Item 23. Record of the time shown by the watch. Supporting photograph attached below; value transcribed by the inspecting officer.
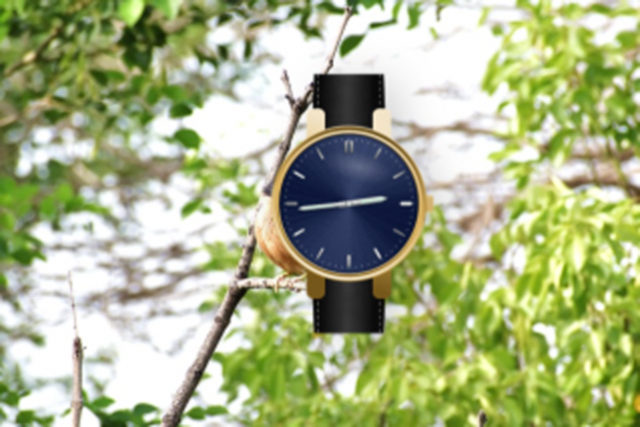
2:44
